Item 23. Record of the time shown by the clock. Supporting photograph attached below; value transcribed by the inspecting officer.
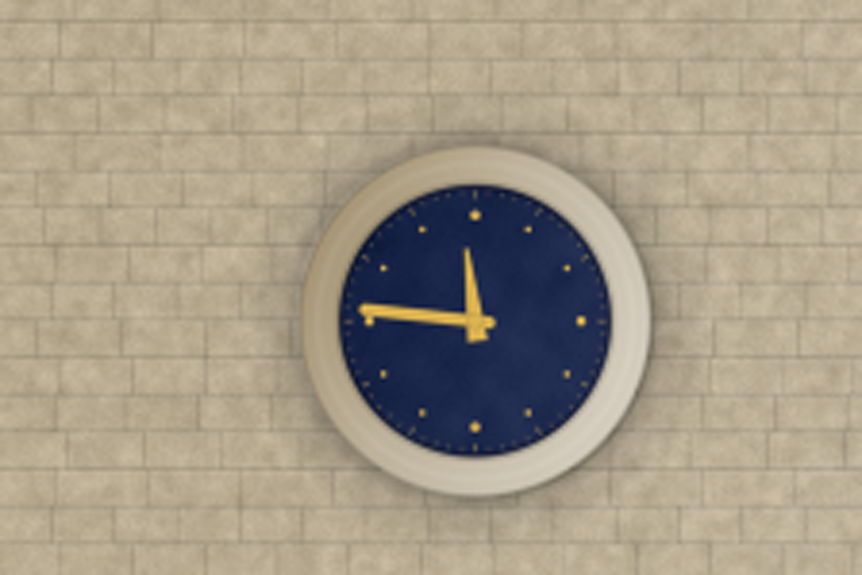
11:46
